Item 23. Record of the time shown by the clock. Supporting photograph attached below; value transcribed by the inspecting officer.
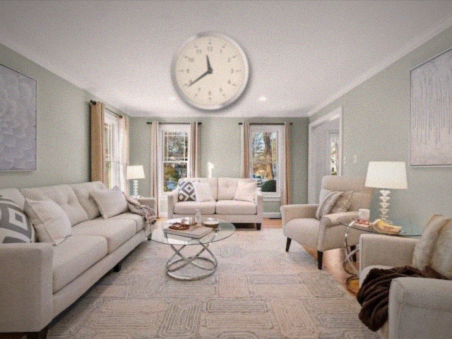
11:39
